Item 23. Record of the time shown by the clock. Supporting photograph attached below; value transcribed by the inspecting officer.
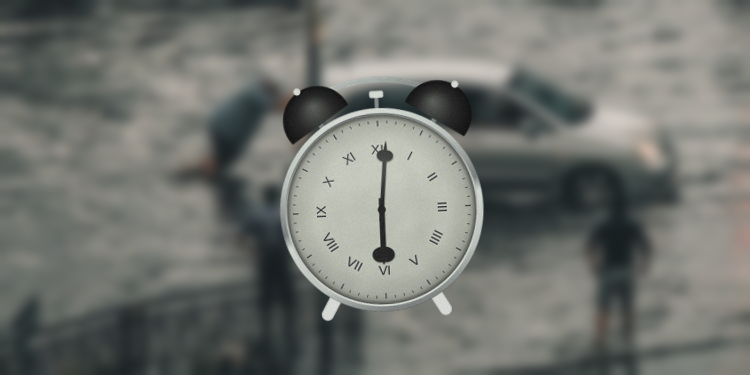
6:01
